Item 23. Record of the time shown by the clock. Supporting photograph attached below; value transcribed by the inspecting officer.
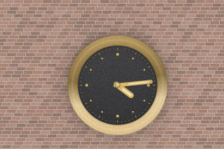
4:14
